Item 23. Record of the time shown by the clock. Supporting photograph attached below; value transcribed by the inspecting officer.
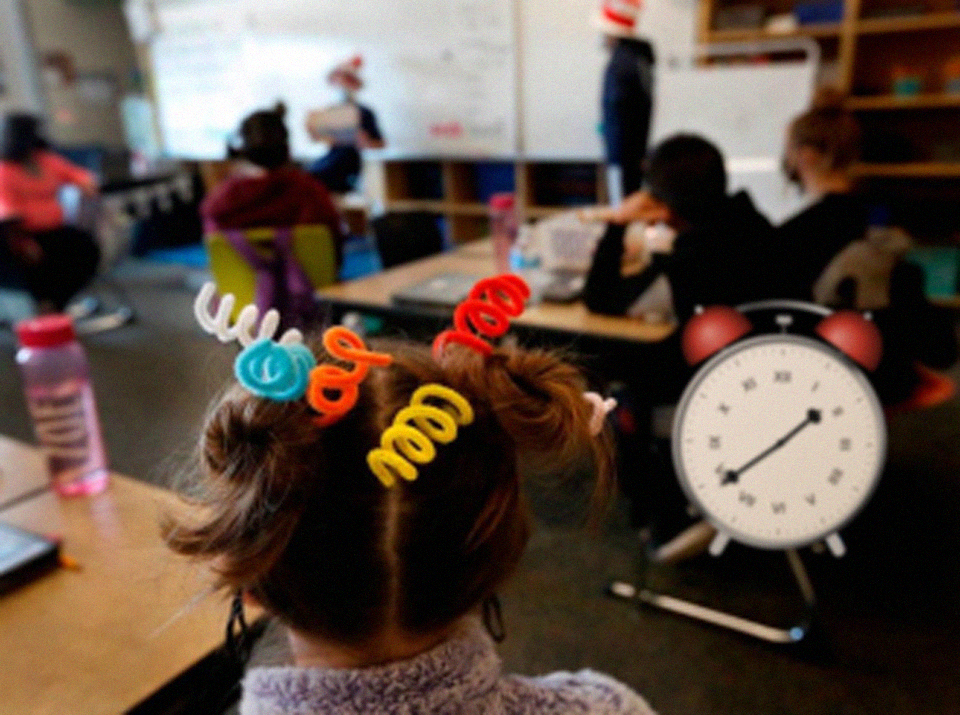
1:39
